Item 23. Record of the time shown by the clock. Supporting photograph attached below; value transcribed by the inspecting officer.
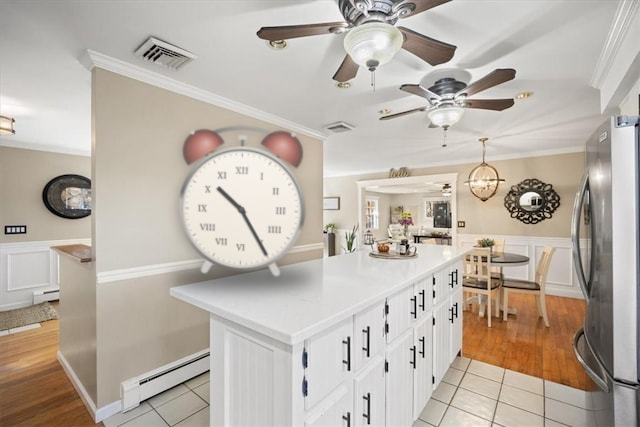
10:25
